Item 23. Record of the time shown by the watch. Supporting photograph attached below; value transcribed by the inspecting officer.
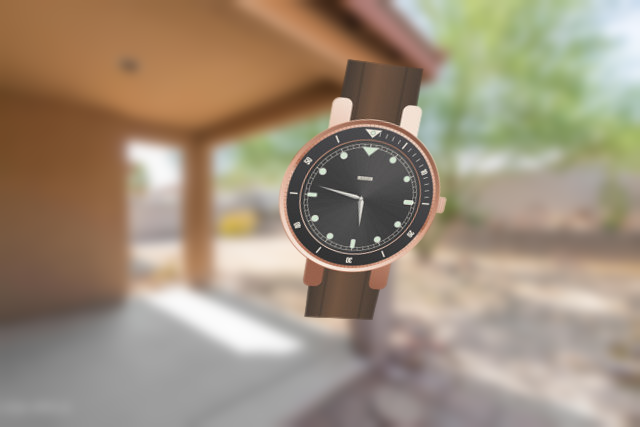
5:47
